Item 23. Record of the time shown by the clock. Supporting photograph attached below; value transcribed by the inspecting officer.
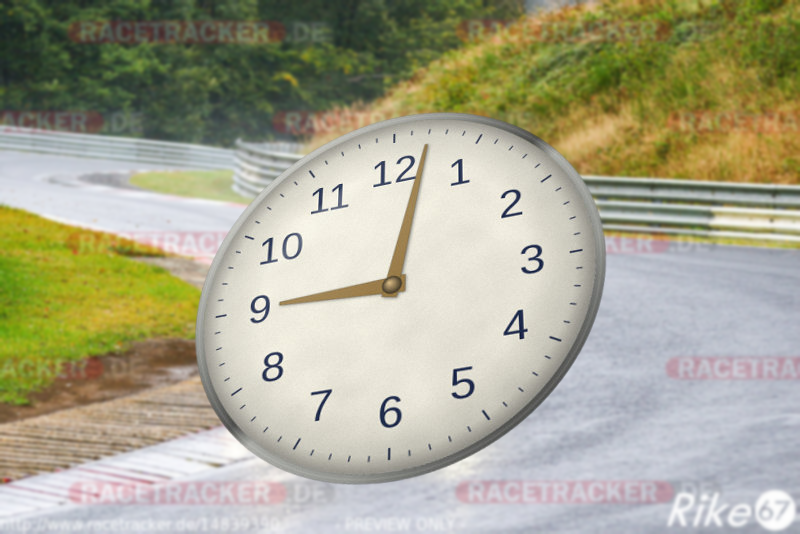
9:02
